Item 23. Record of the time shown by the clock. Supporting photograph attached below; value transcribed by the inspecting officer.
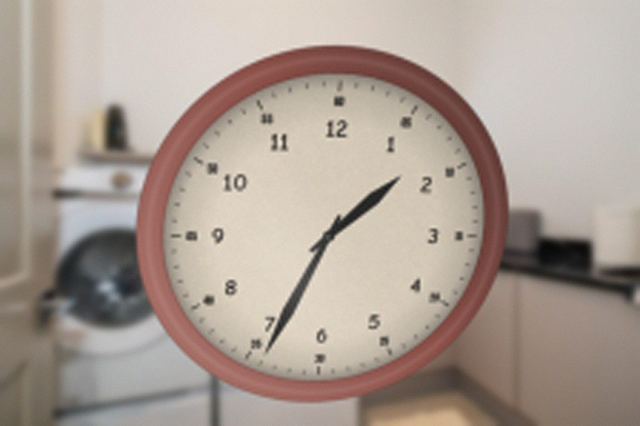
1:34
